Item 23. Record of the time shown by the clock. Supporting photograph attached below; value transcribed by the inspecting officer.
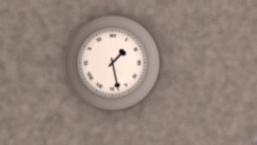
1:28
